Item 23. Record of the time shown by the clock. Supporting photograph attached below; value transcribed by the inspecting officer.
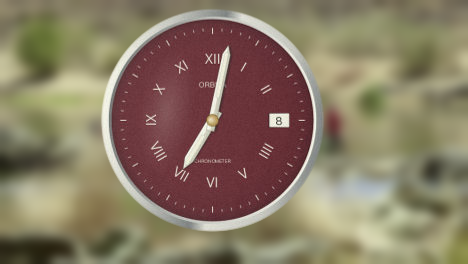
7:02
